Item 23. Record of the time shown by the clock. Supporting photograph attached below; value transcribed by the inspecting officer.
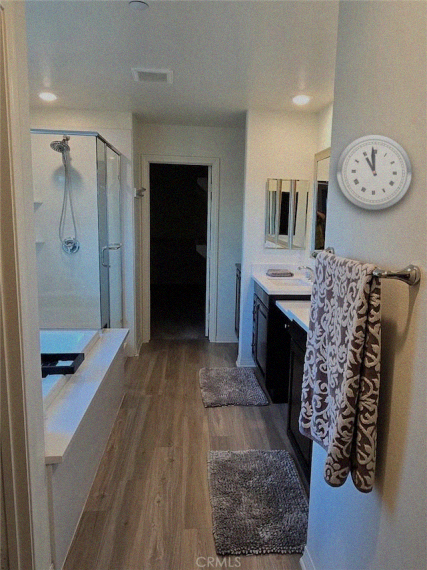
10:59
